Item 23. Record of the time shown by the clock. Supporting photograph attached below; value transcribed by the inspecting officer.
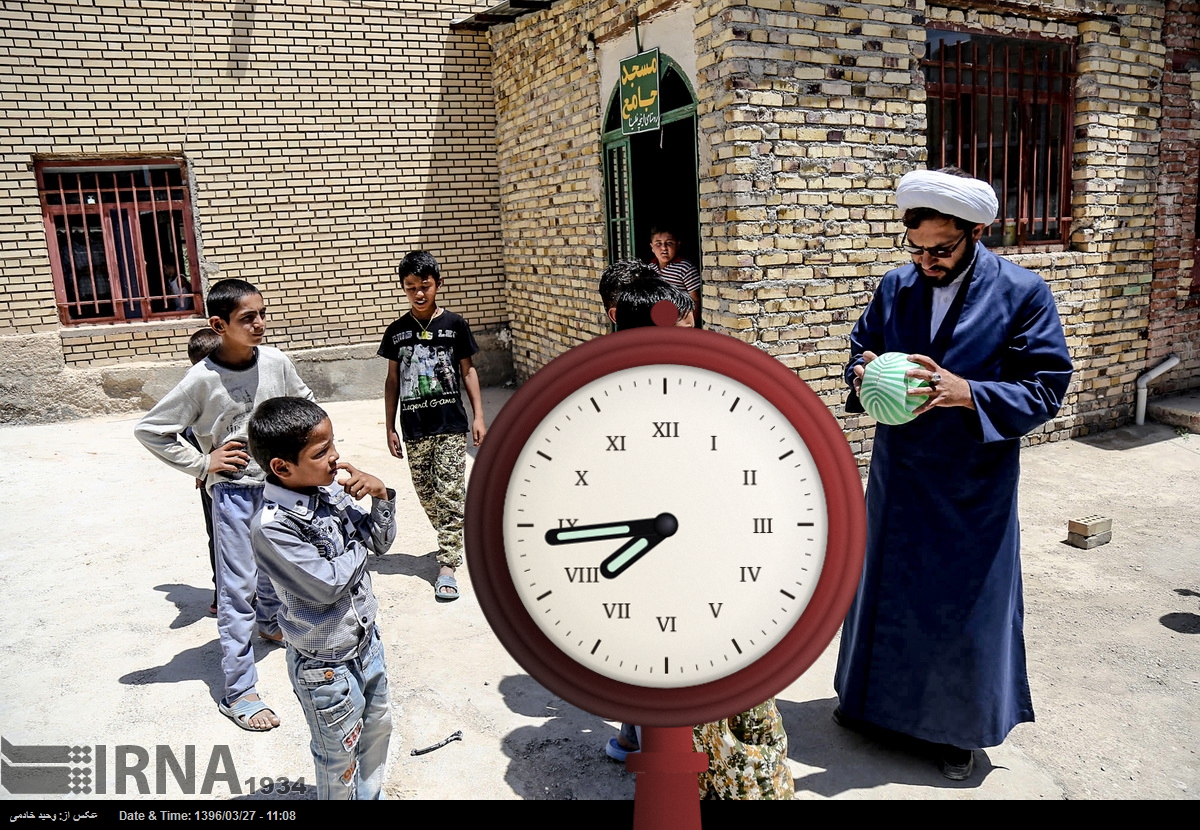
7:44
